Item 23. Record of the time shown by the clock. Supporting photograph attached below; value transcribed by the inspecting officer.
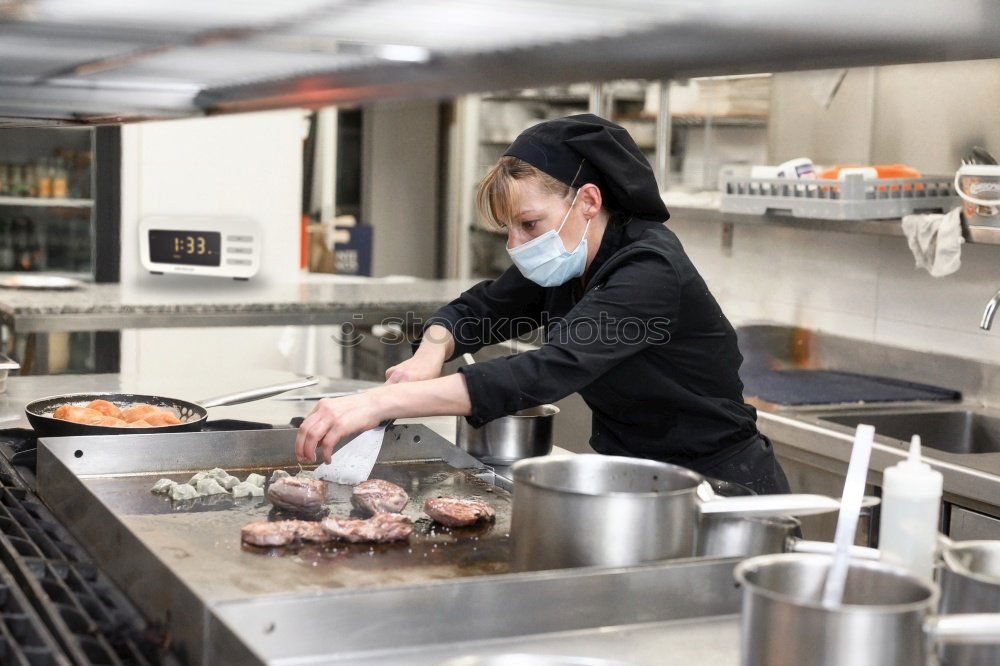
1:33
